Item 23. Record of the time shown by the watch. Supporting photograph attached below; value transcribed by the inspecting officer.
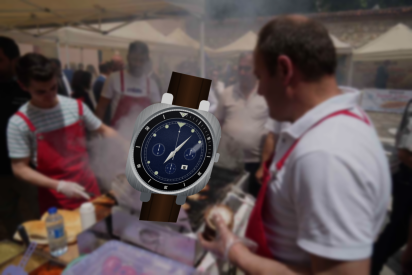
7:06
